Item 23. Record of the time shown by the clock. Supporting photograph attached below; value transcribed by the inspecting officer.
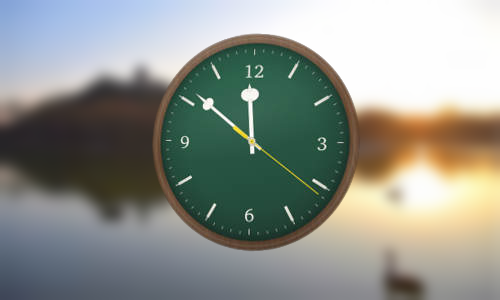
11:51:21
